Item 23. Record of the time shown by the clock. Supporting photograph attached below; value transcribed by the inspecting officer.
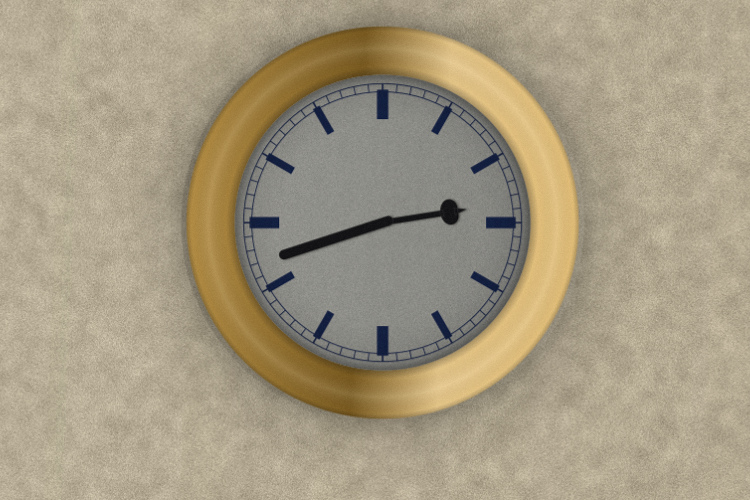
2:42
